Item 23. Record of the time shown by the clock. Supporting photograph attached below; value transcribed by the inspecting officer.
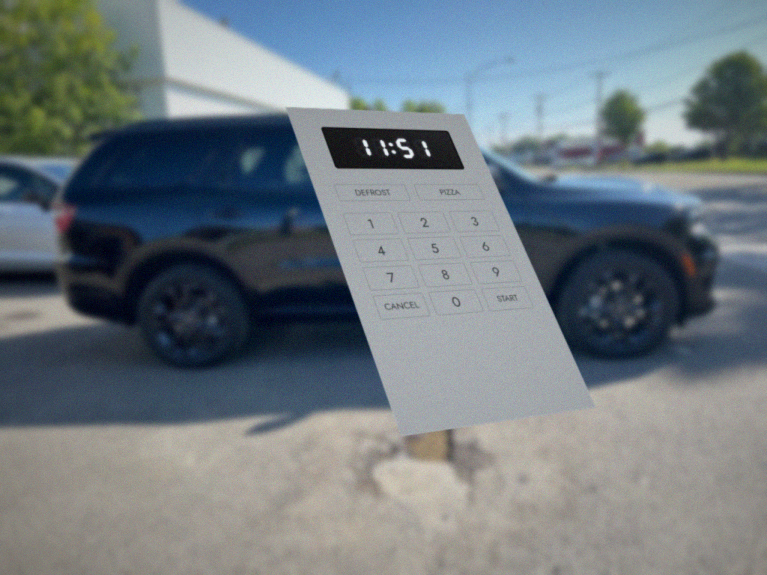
11:51
